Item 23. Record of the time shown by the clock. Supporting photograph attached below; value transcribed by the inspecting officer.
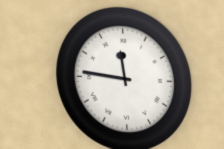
11:46
